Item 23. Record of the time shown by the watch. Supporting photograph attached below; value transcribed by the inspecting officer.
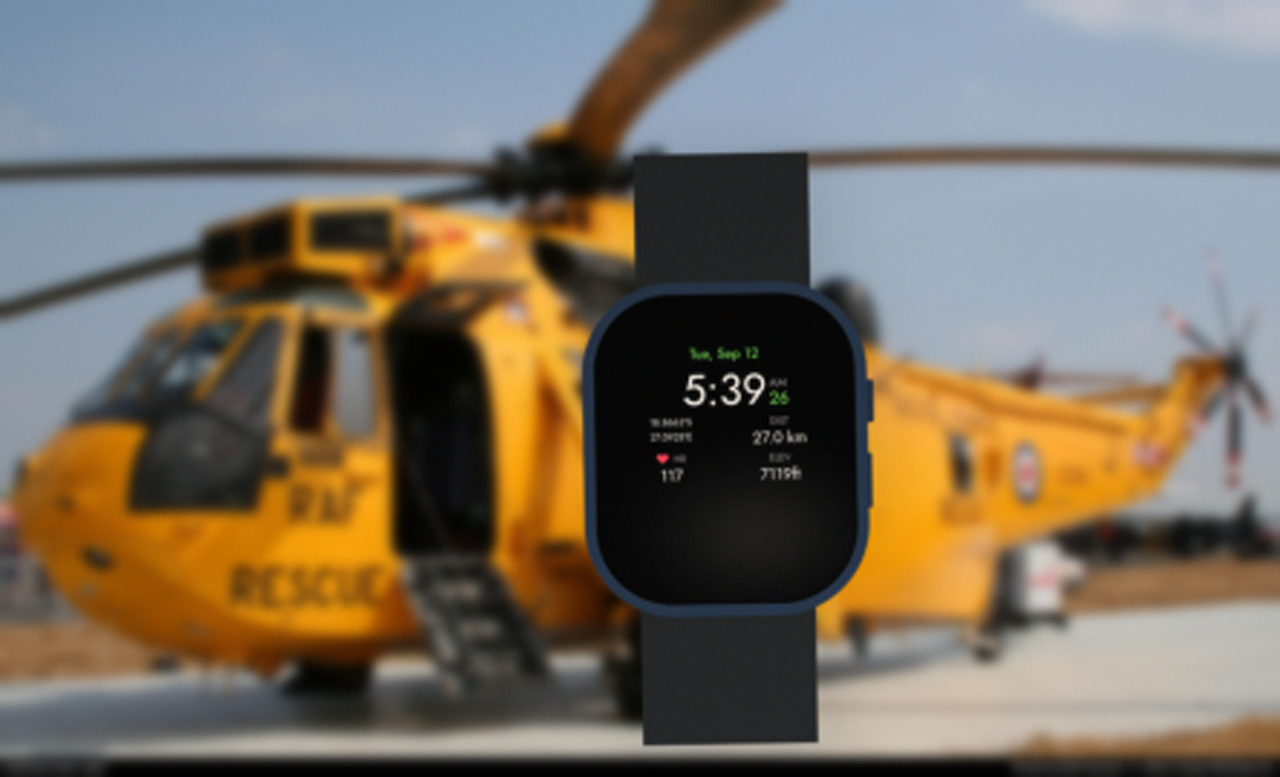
5:39
